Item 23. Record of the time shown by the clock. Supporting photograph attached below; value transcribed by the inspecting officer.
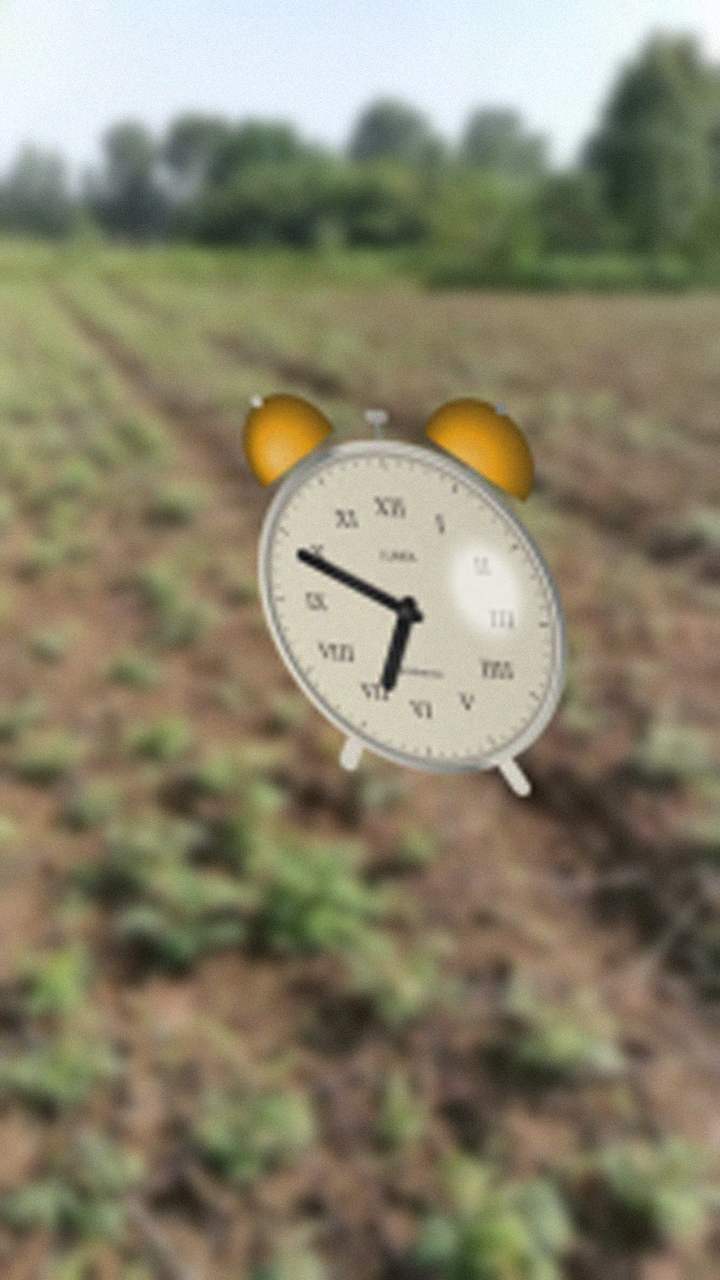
6:49
